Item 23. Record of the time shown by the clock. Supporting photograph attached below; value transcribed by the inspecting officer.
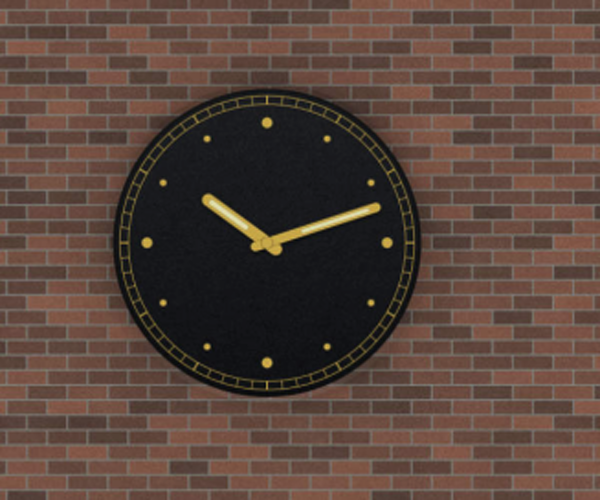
10:12
